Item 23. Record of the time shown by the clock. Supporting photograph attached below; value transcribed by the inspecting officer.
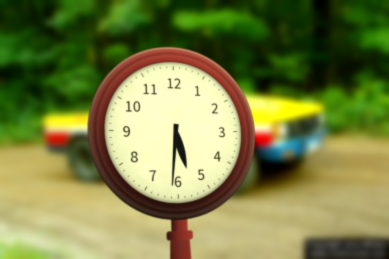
5:31
